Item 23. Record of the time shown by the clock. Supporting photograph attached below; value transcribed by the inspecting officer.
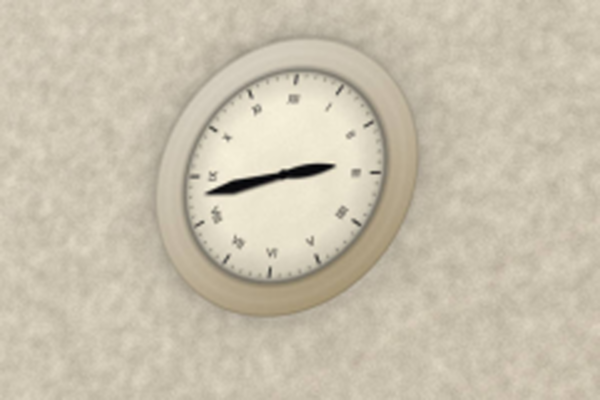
2:43
